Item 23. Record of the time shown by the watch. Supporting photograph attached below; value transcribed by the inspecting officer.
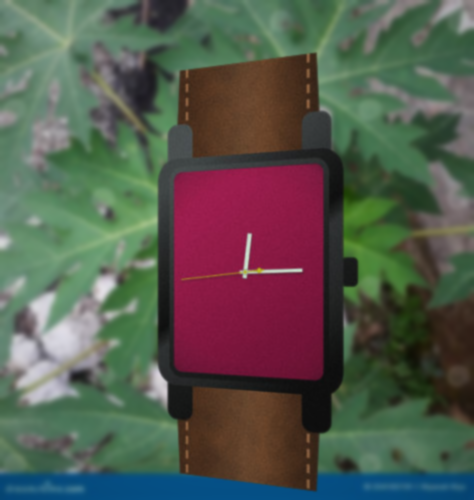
12:14:44
